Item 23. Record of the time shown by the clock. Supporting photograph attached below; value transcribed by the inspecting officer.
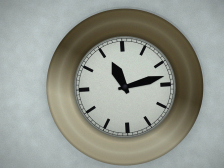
11:13
